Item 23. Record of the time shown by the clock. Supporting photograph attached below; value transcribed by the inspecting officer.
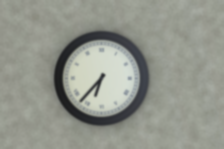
6:37
